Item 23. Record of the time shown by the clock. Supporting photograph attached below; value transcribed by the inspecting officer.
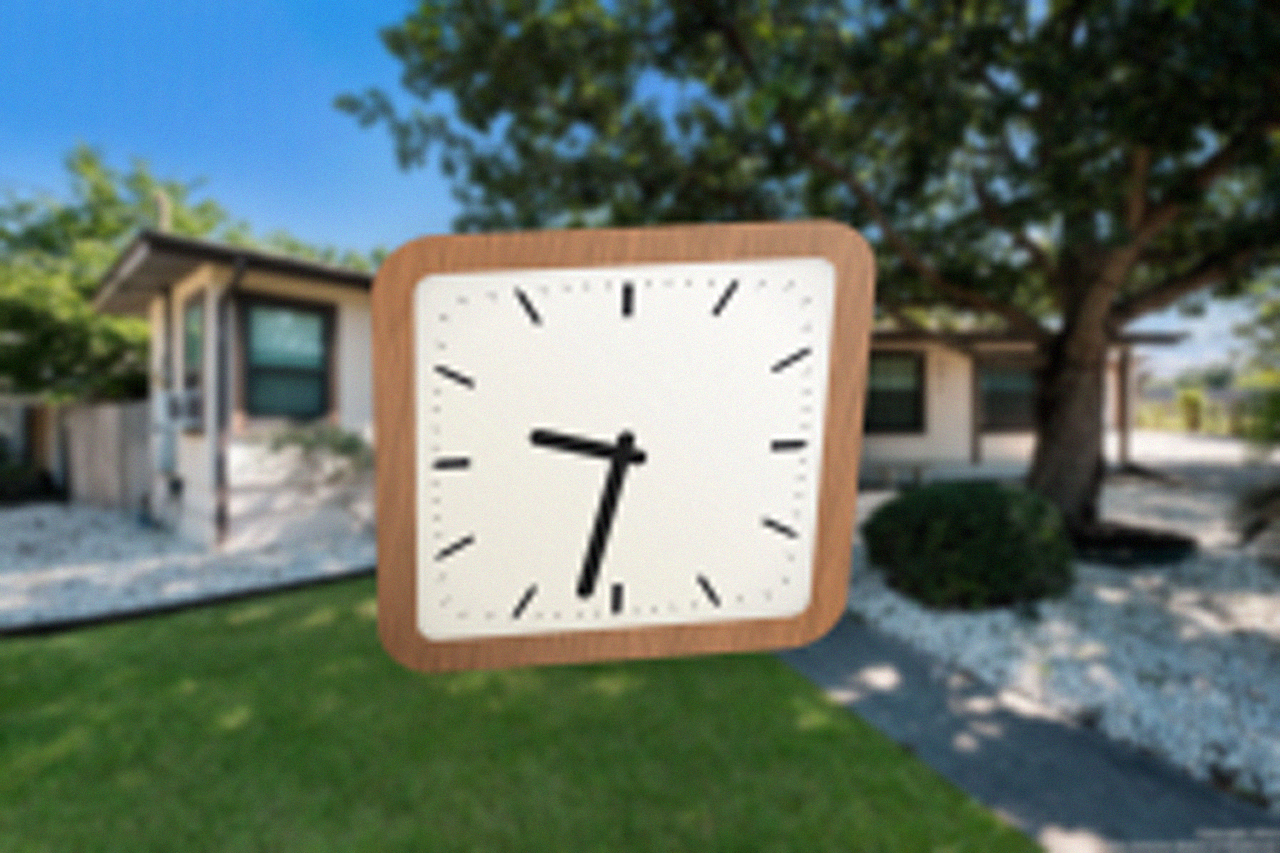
9:32
